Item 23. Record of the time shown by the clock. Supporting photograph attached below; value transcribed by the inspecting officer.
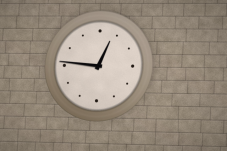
12:46
